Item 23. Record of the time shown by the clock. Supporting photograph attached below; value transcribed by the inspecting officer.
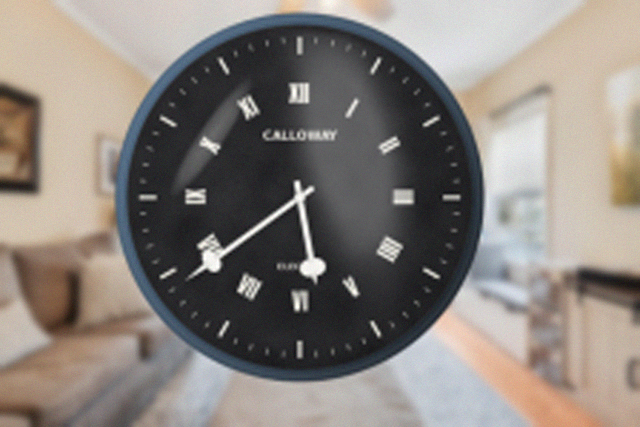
5:39
